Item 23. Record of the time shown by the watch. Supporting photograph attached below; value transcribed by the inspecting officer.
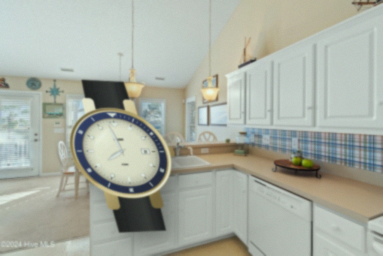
7:58
